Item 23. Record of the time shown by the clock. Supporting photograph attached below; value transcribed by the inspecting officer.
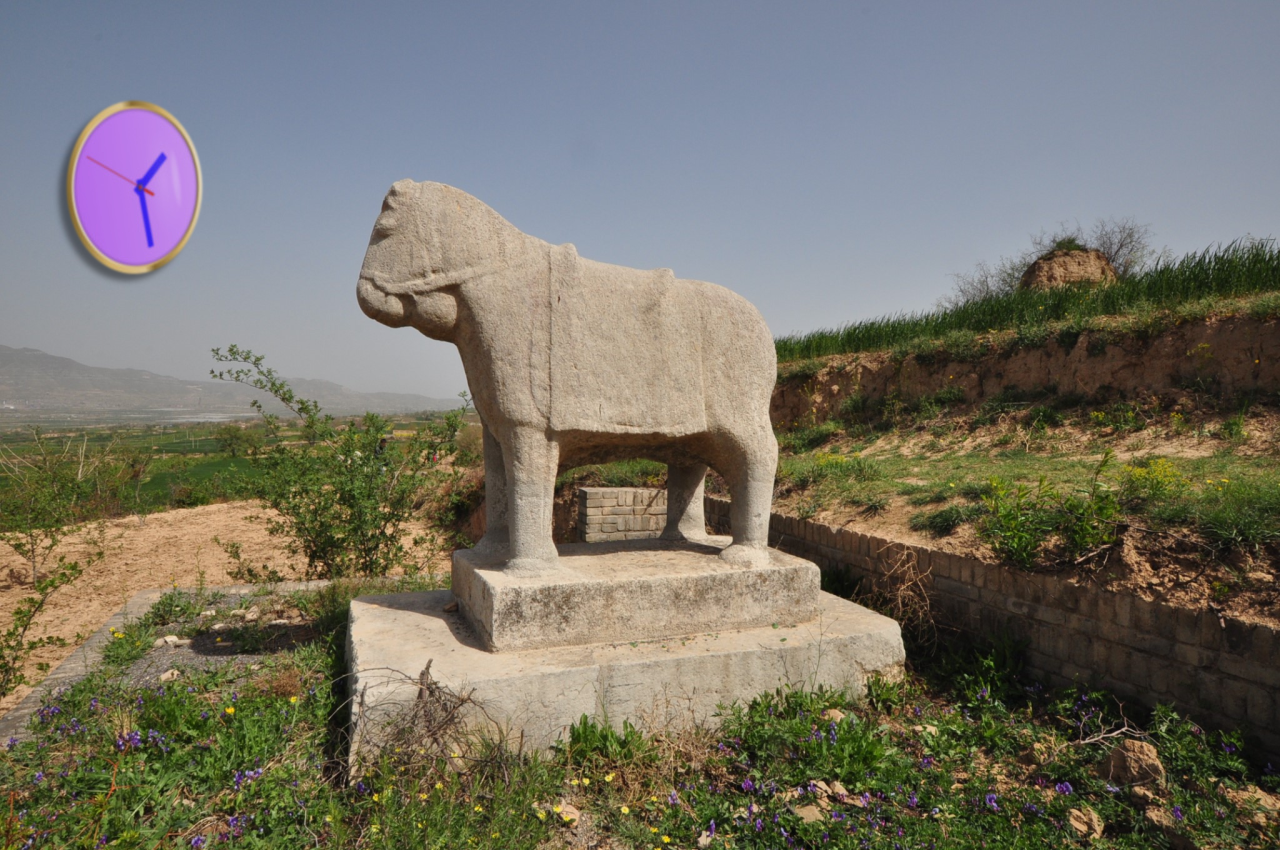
1:27:49
